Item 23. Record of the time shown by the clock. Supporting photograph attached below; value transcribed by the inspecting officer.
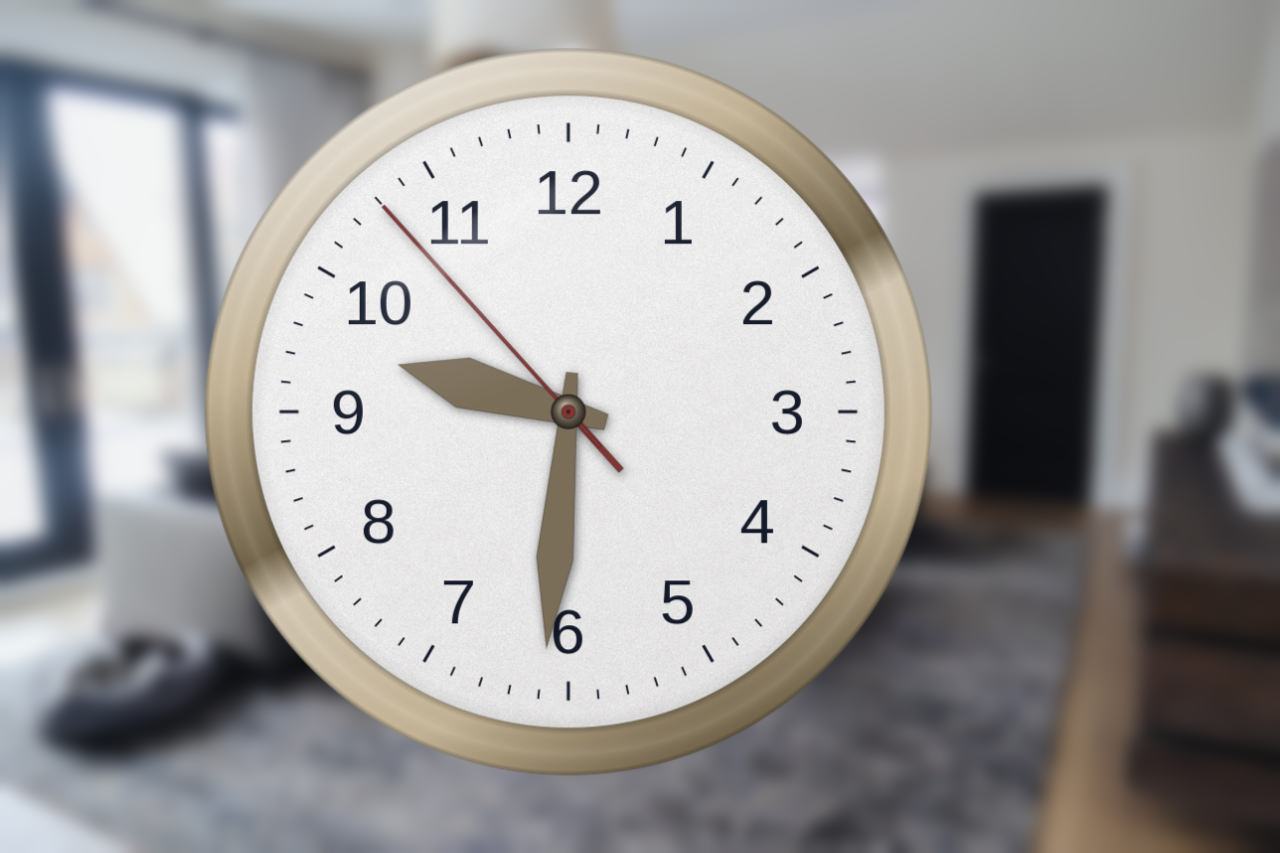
9:30:53
